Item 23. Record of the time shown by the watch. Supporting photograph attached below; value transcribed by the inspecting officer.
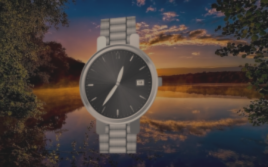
12:36
